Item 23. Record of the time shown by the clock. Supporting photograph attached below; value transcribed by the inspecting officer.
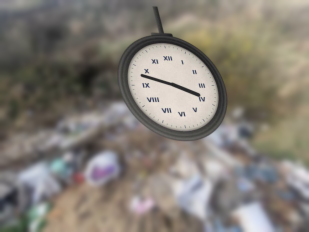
3:48
